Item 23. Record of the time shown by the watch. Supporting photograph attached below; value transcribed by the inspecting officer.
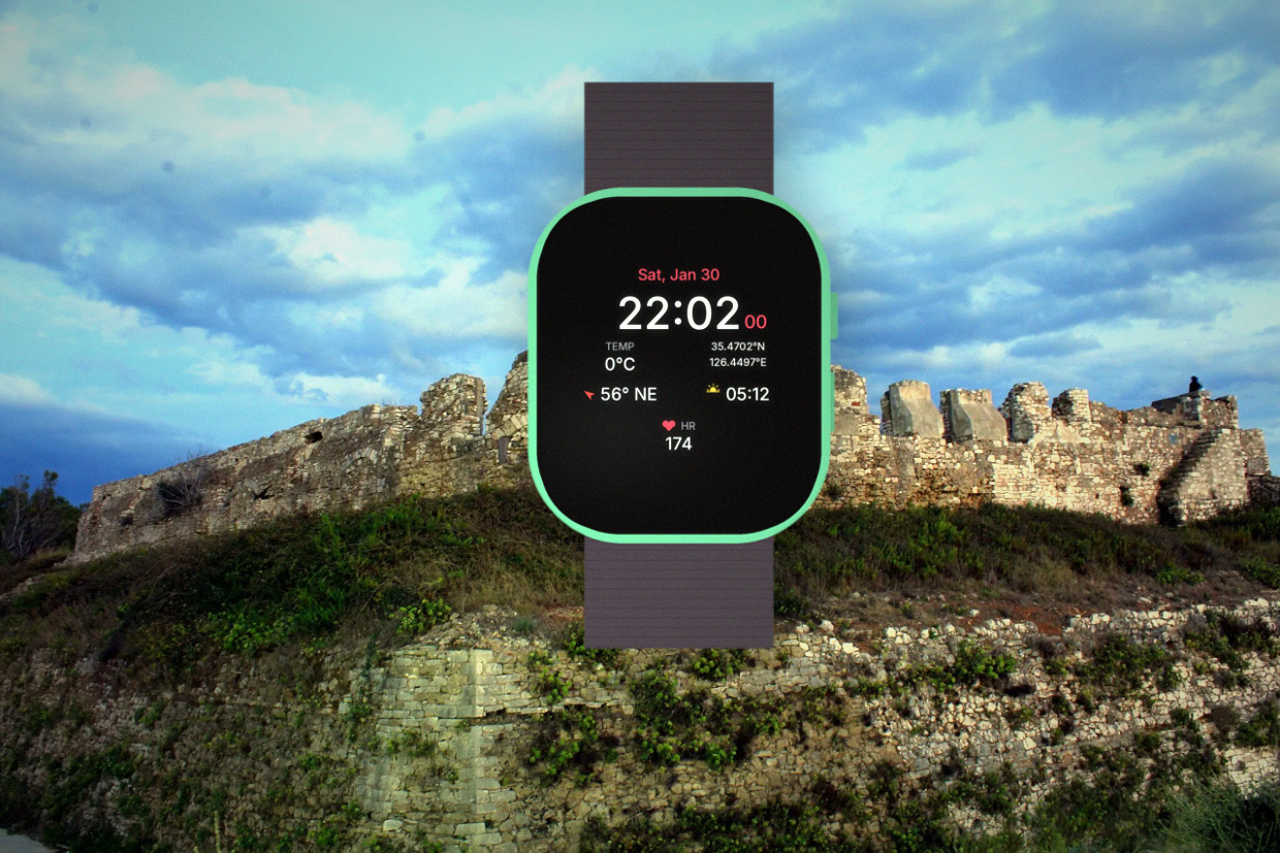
22:02:00
